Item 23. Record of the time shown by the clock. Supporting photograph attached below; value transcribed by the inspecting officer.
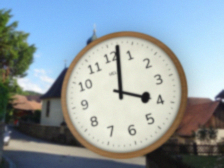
4:02
